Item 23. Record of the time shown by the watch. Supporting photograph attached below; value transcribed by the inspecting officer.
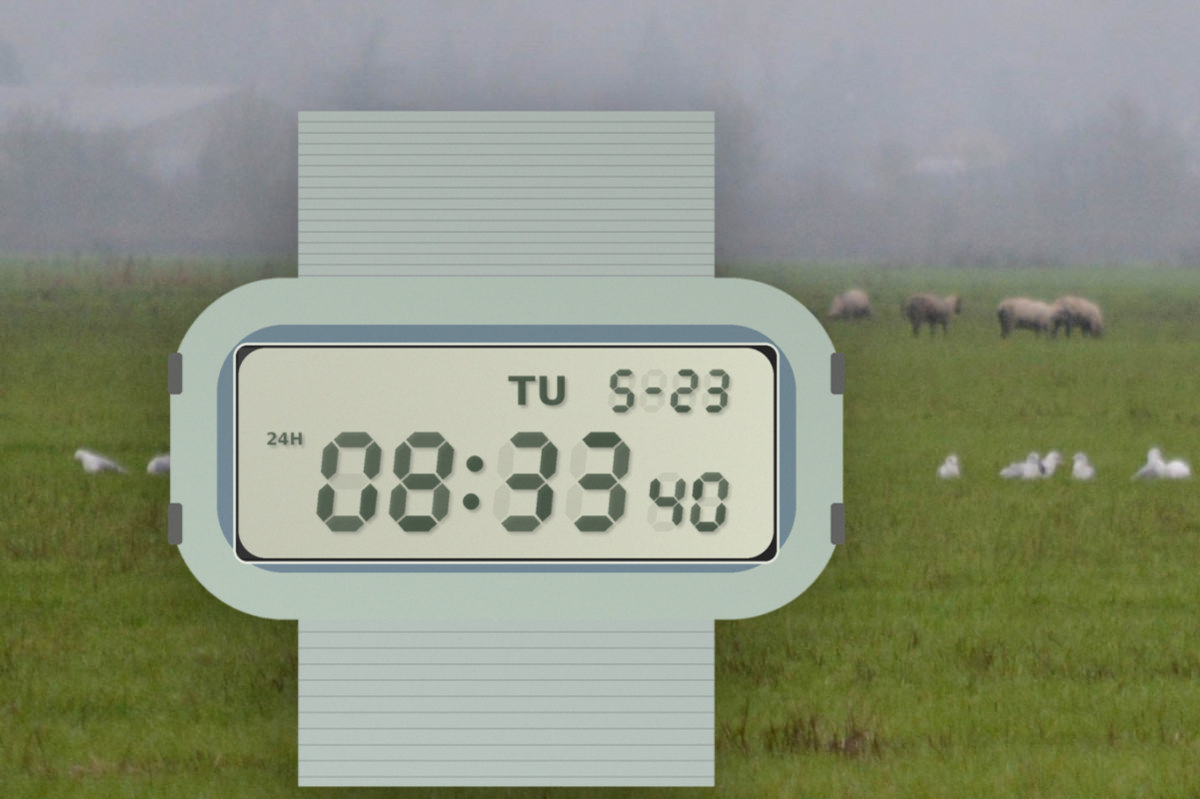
8:33:40
